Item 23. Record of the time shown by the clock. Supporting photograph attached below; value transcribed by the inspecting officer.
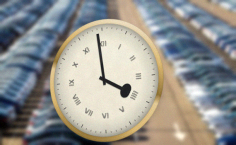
3:59
